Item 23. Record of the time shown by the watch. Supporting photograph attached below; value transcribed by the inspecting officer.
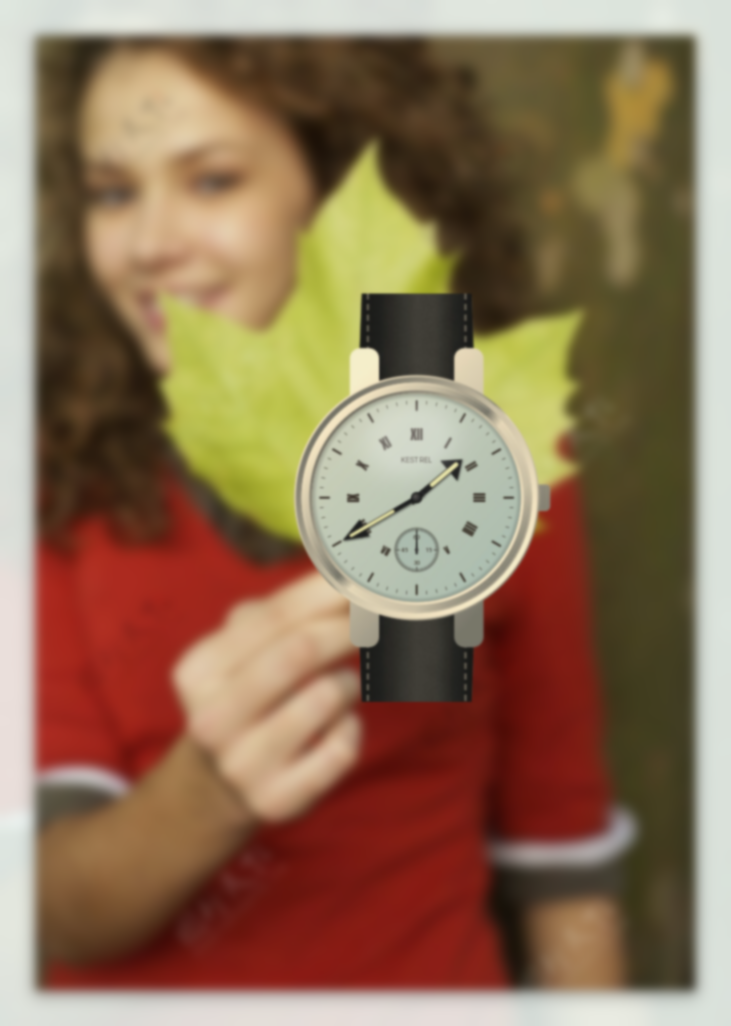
1:40
